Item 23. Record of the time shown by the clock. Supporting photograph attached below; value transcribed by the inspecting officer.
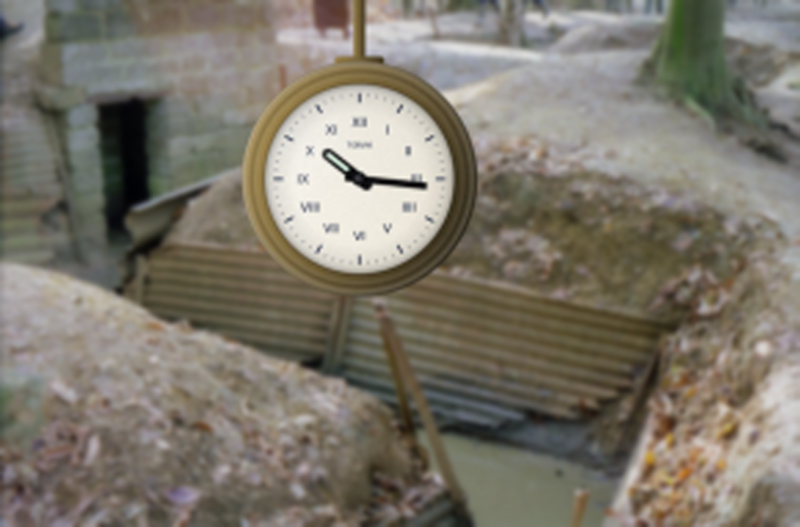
10:16
